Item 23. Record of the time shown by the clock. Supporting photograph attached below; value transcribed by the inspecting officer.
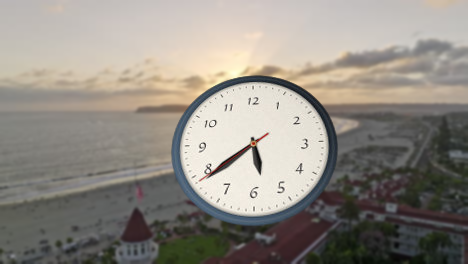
5:38:39
